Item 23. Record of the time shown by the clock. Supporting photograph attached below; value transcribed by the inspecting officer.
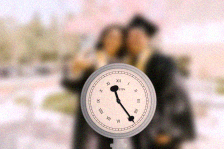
11:24
